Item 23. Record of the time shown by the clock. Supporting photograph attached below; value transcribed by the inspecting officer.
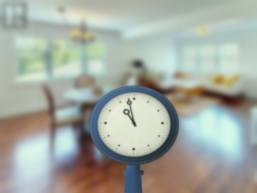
10:58
